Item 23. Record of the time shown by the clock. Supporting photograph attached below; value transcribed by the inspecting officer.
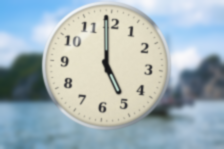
4:59
